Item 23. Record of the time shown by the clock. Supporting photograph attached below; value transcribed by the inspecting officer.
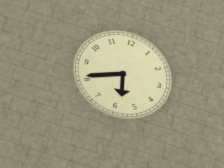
5:41
